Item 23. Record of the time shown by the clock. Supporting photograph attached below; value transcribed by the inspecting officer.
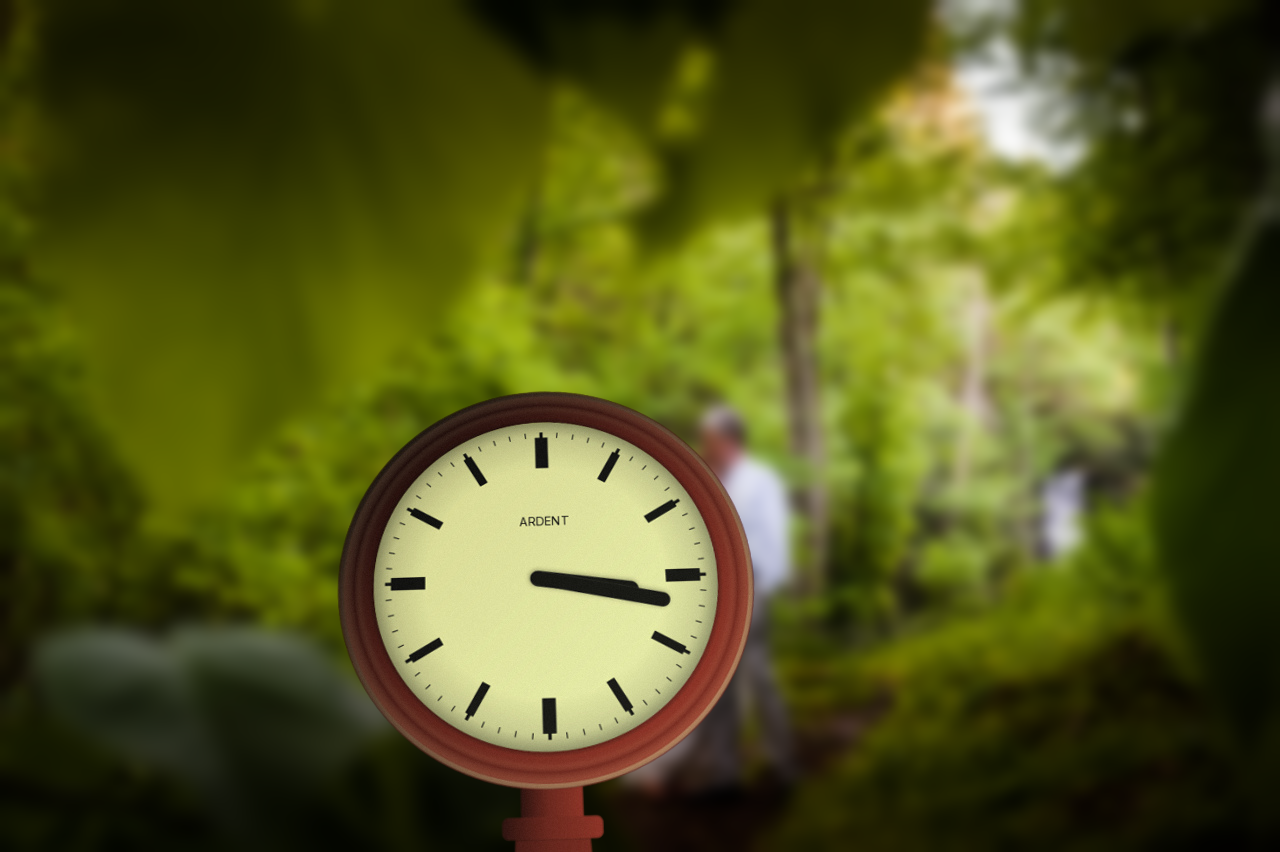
3:17
